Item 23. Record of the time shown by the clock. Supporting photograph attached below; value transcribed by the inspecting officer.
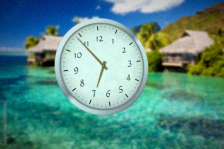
6:54
